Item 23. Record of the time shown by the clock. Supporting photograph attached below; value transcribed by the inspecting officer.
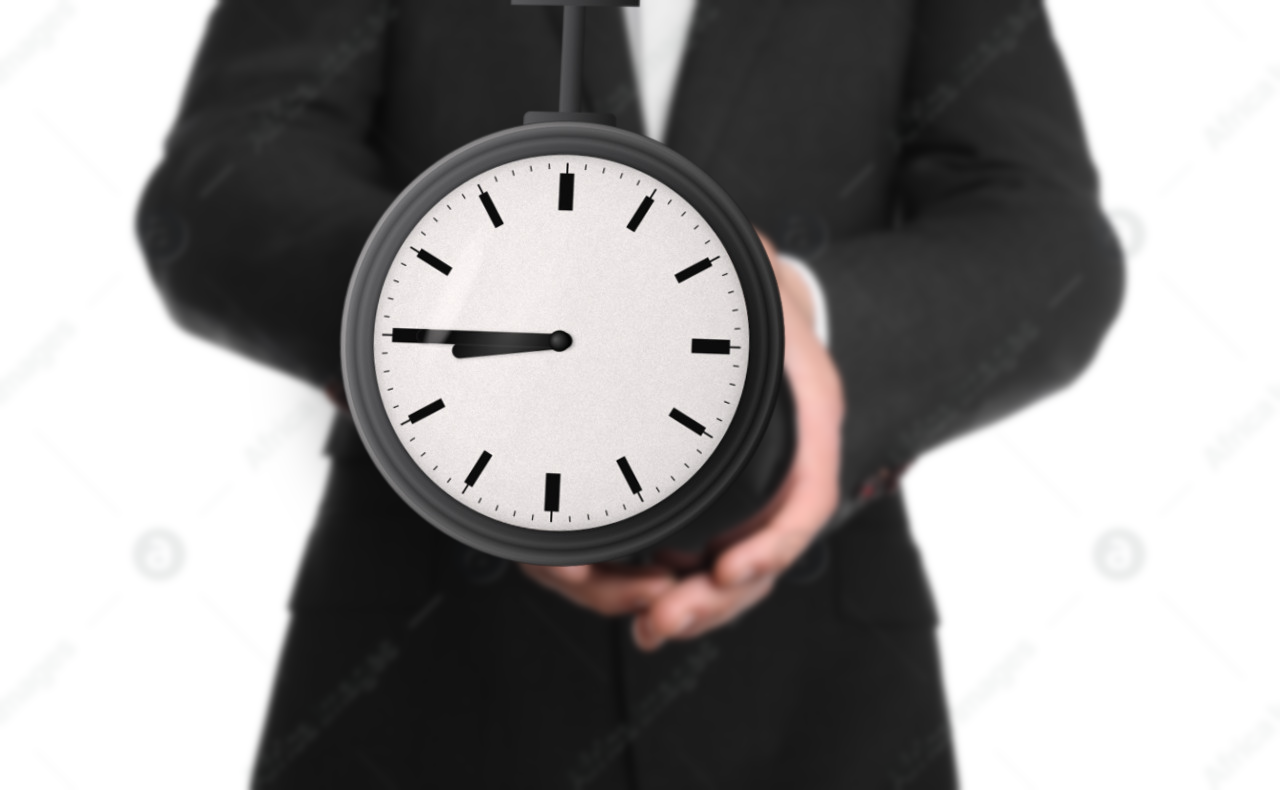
8:45
